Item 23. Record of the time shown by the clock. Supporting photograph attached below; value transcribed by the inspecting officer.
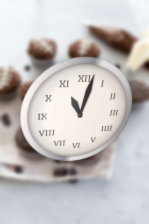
11:02
